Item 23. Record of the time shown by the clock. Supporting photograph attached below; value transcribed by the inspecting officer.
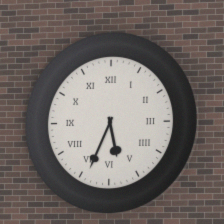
5:34
